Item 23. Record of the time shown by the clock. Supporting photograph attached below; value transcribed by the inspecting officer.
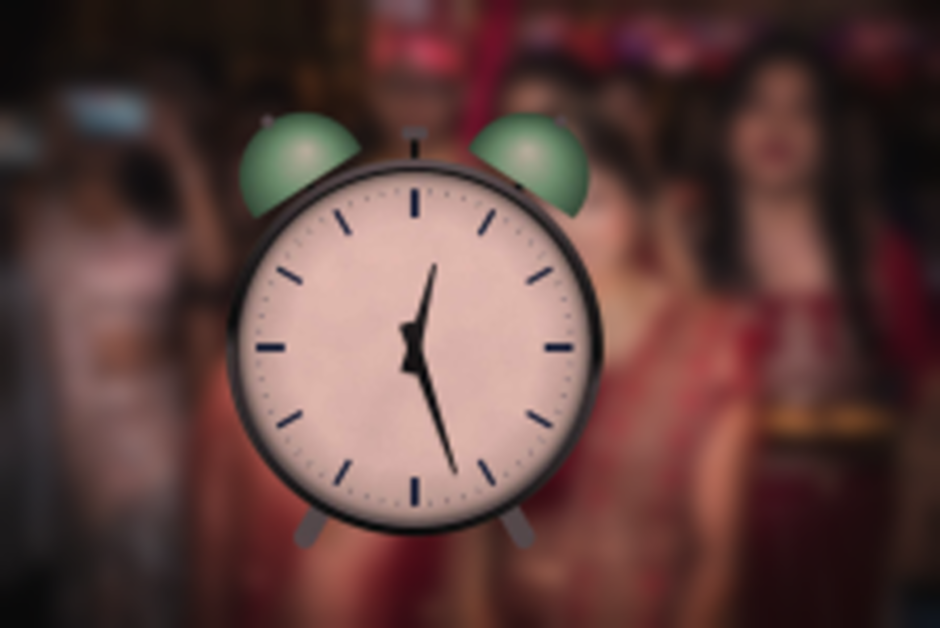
12:27
